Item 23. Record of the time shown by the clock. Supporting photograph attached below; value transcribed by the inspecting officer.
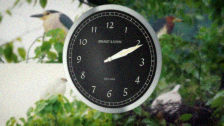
2:11
